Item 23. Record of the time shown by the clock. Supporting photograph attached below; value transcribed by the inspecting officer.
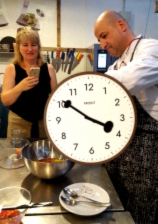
3:51
